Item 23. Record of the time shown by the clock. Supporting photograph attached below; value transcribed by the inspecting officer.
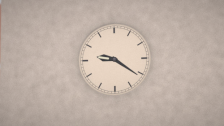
9:21
